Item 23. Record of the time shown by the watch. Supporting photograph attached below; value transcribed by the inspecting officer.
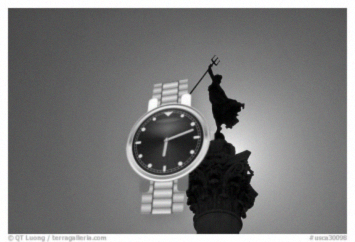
6:12
